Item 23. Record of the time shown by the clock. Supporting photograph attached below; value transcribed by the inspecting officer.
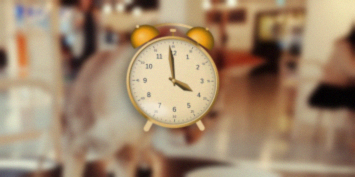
3:59
